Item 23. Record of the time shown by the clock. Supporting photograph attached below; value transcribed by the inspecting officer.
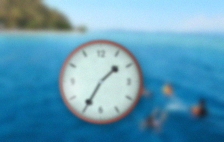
1:35
